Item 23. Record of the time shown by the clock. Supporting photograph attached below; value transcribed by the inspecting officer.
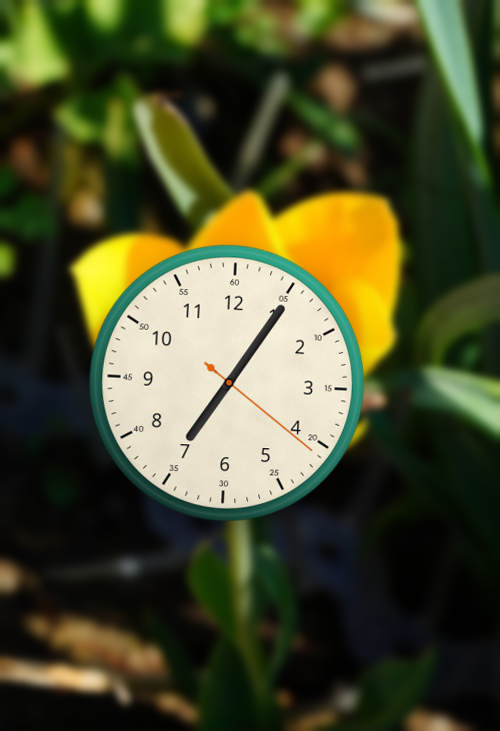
7:05:21
